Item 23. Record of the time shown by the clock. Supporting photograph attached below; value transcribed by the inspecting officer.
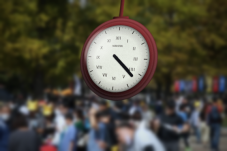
4:22
